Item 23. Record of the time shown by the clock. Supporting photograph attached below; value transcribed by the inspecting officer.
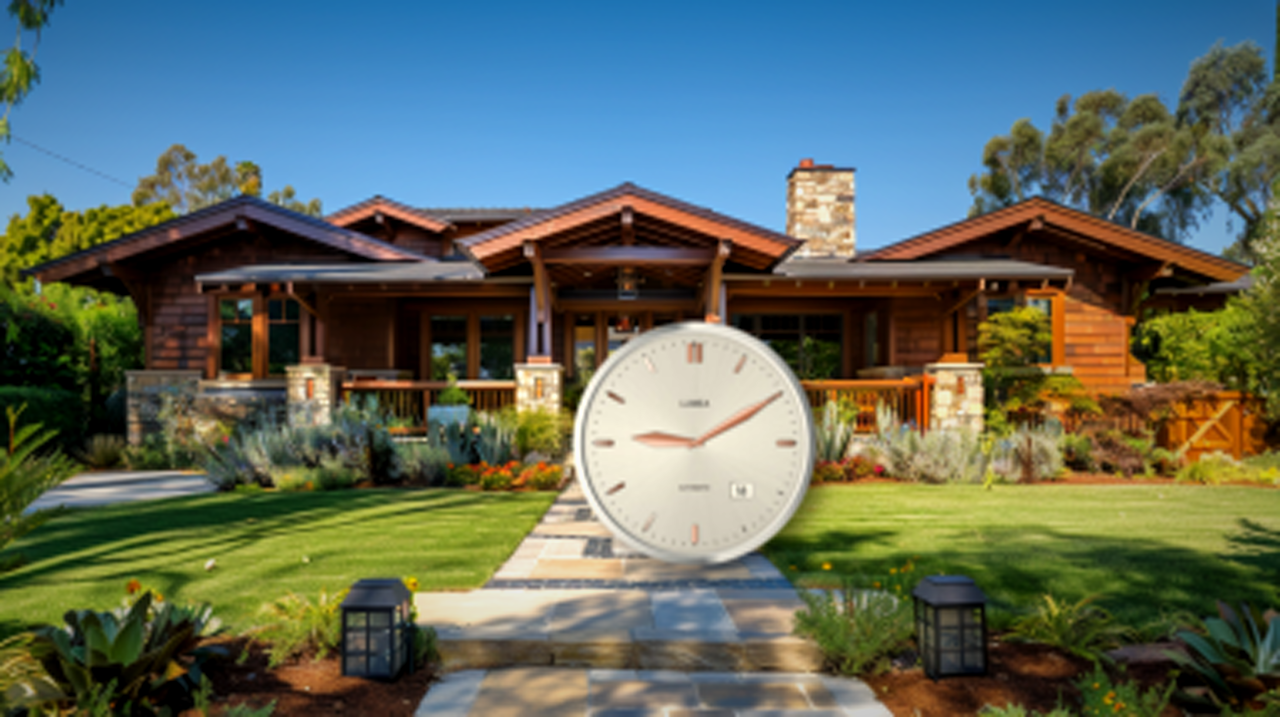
9:10
